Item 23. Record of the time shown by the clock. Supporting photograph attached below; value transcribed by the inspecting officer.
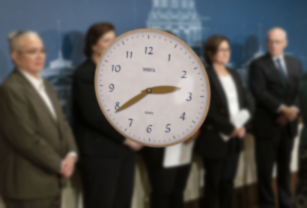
2:39
